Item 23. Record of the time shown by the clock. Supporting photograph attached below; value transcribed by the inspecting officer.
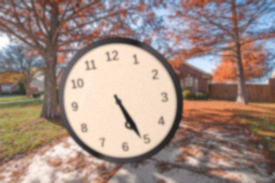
5:26
